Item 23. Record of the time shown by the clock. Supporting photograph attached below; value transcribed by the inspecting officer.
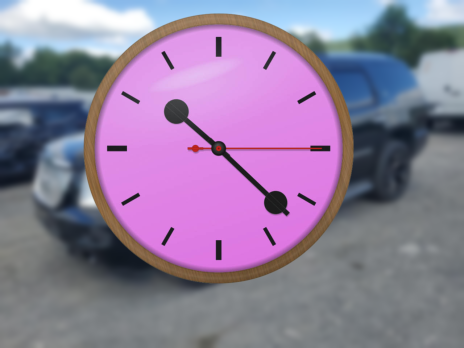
10:22:15
